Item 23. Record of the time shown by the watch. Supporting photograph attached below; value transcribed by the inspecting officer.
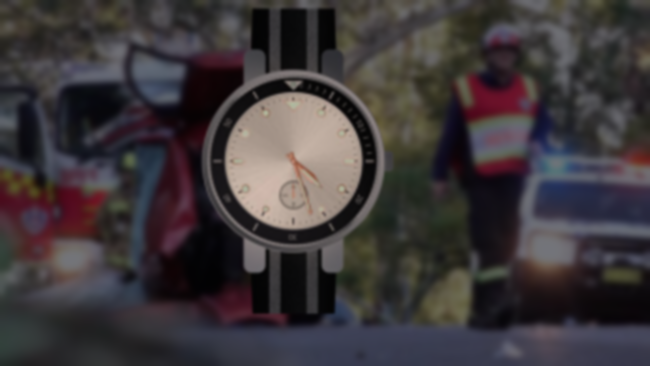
4:27
